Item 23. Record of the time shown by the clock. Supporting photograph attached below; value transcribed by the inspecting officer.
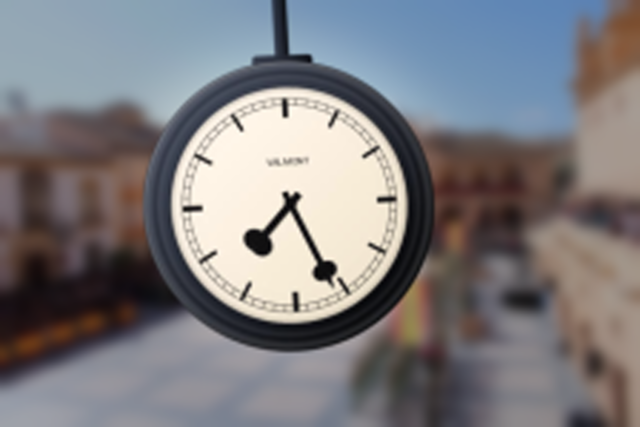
7:26
